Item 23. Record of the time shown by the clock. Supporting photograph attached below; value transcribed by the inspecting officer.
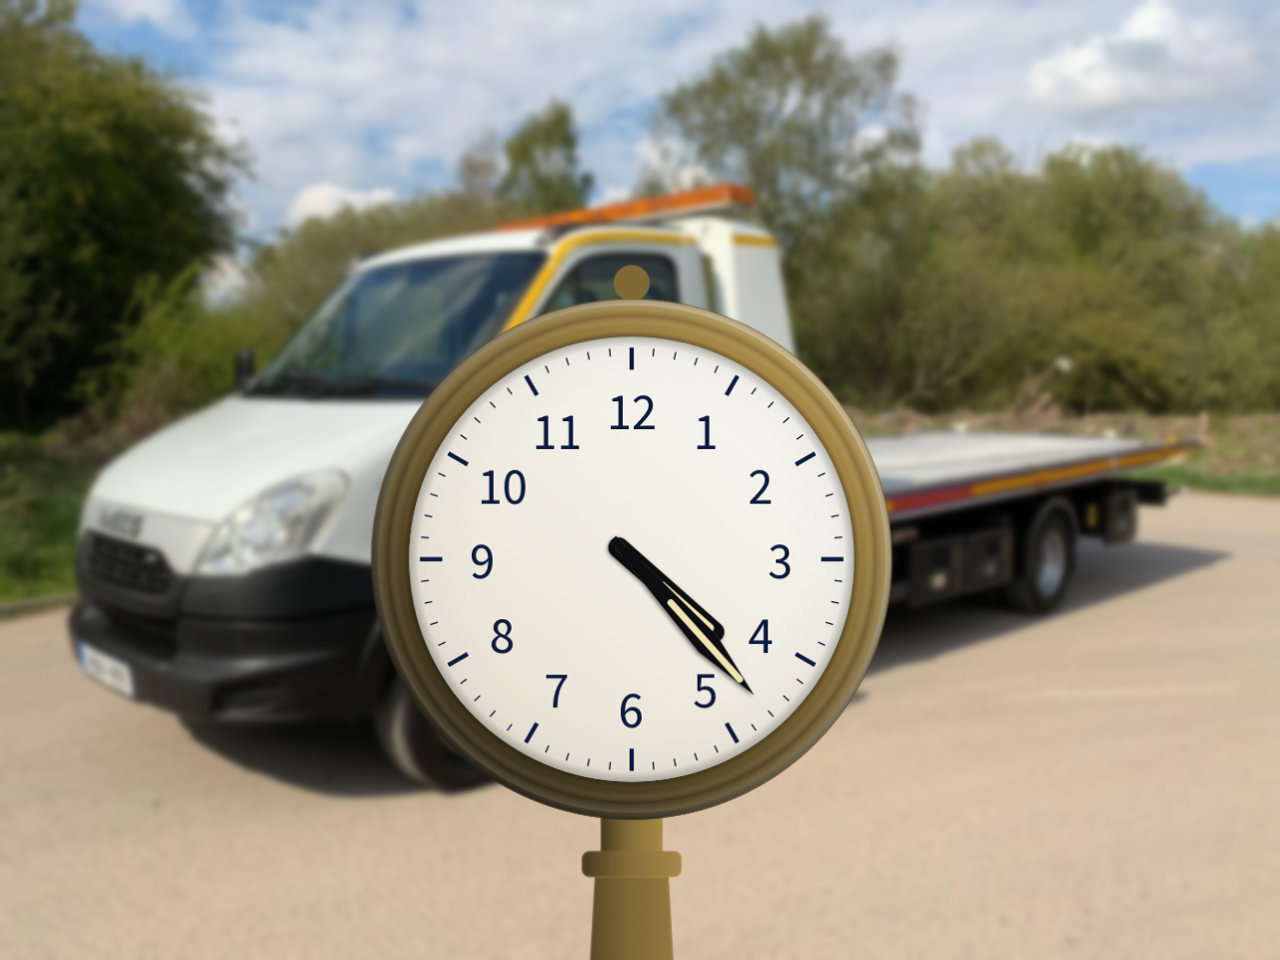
4:23
